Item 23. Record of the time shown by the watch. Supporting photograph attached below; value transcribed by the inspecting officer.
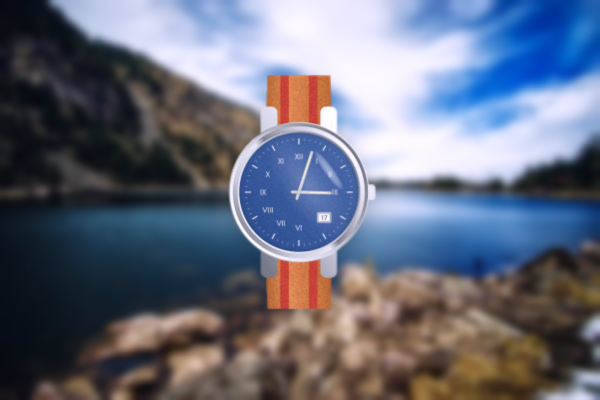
3:03
